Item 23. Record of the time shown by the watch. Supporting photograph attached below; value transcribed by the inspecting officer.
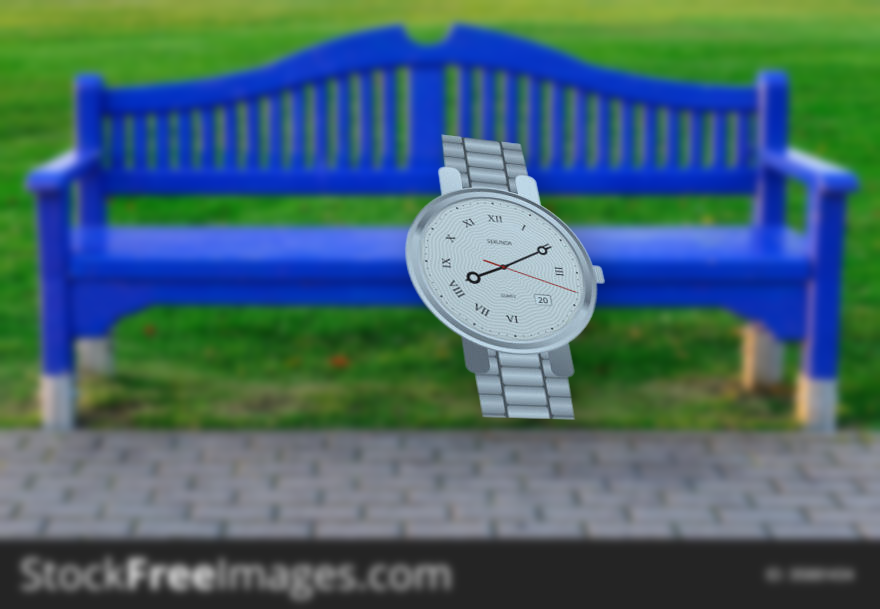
8:10:18
